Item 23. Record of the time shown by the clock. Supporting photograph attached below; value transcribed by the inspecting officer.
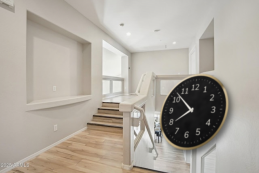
7:52
